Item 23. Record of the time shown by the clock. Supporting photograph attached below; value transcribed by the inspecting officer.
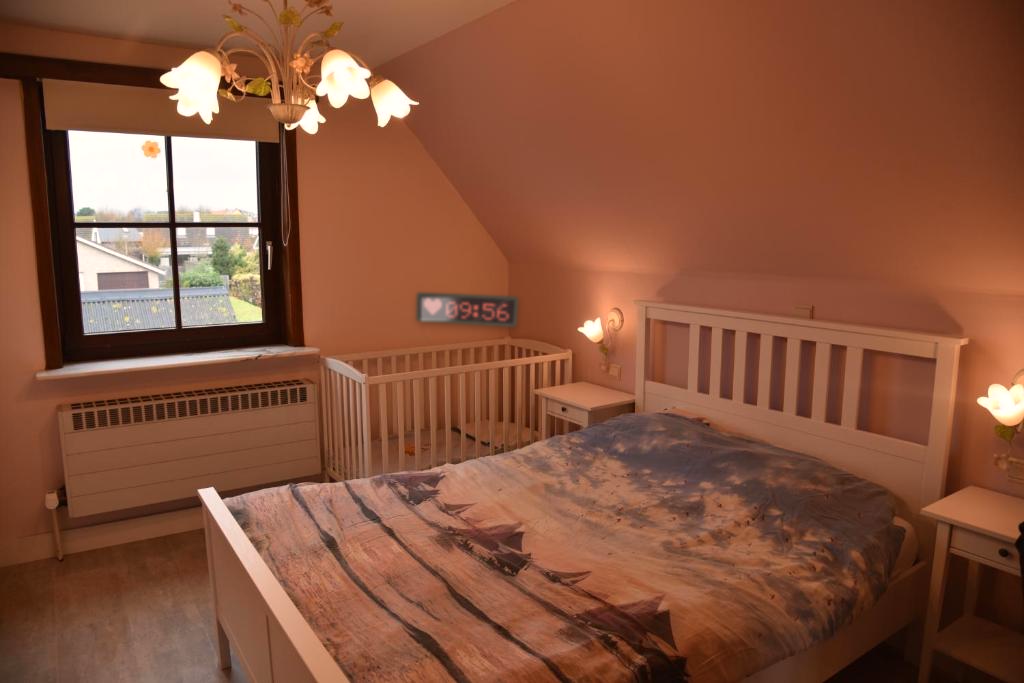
9:56
